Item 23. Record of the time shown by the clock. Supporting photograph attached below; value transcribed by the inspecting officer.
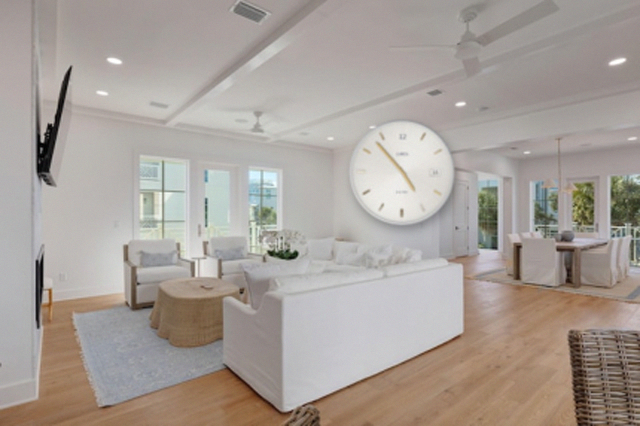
4:53
